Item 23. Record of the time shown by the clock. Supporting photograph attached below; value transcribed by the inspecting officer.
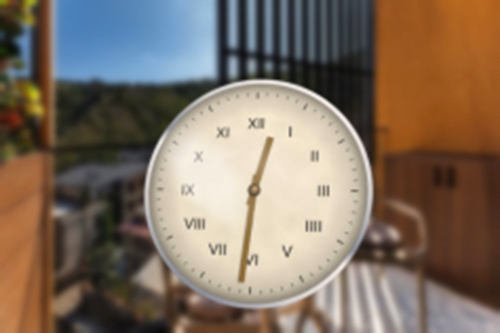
12:31
